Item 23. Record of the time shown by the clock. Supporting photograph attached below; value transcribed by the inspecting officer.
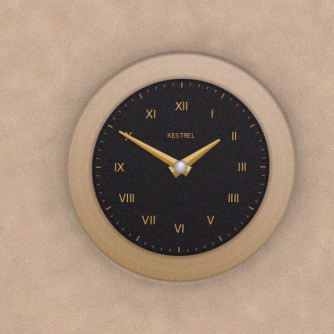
1:50
